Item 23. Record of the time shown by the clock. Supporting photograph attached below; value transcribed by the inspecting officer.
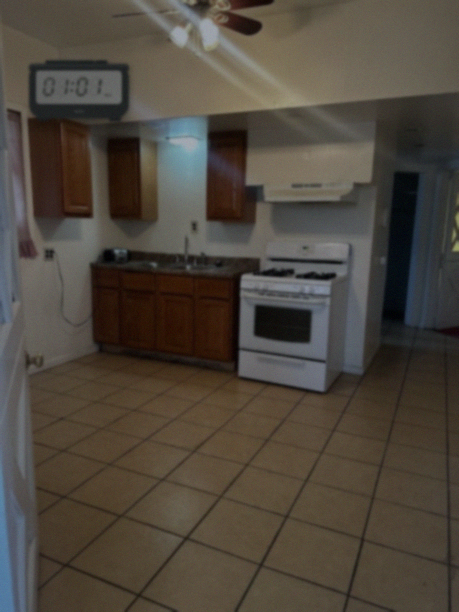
1:01
